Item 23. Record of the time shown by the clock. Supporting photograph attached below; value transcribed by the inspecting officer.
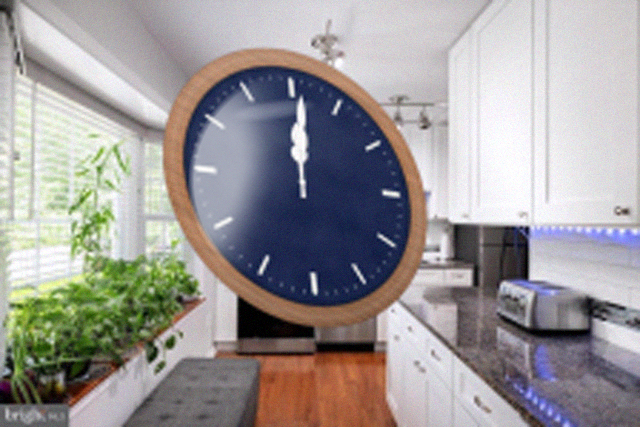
12:01
